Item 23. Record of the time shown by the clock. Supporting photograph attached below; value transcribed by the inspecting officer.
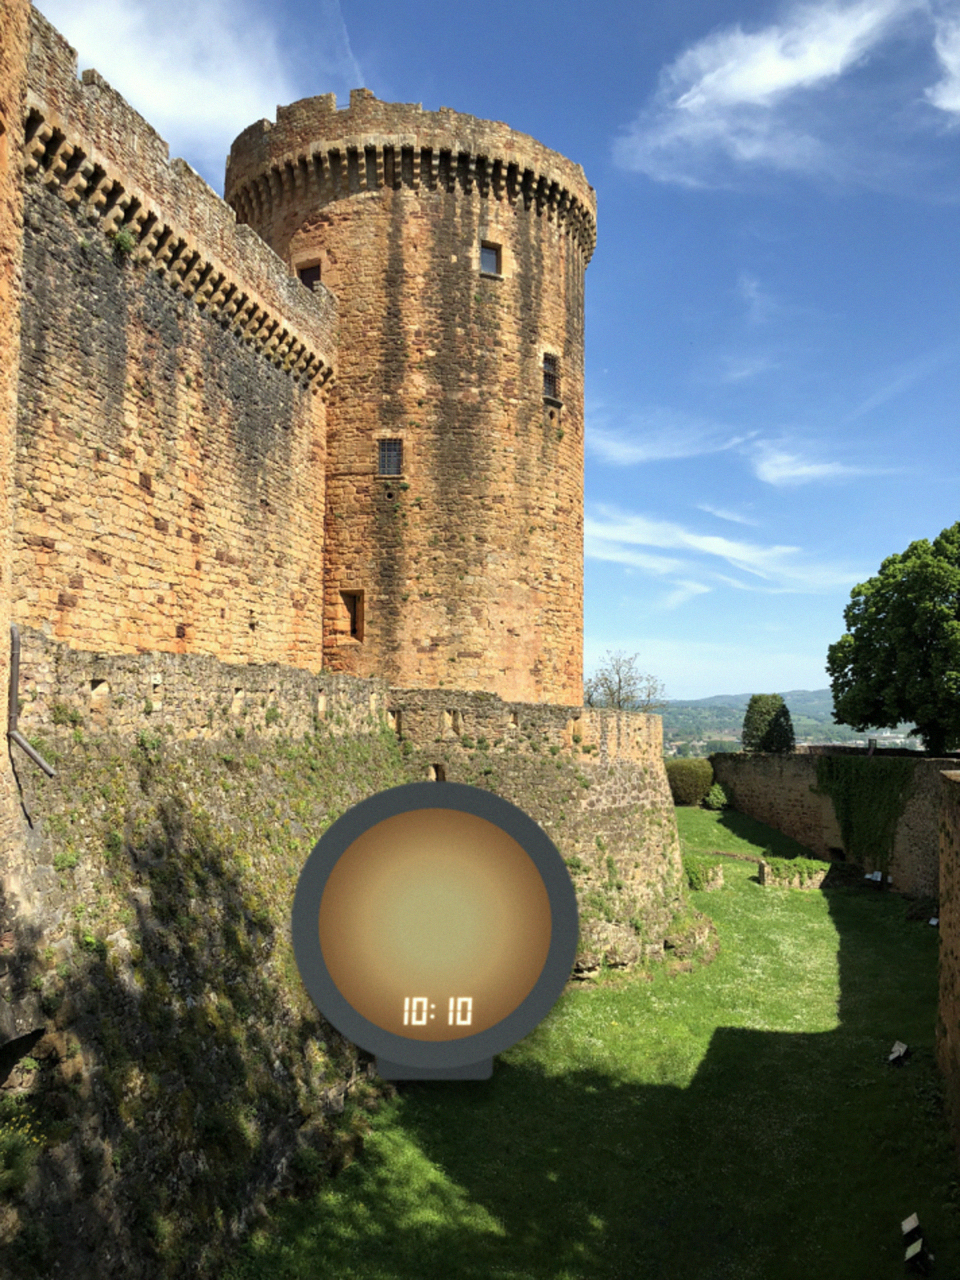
10:10
